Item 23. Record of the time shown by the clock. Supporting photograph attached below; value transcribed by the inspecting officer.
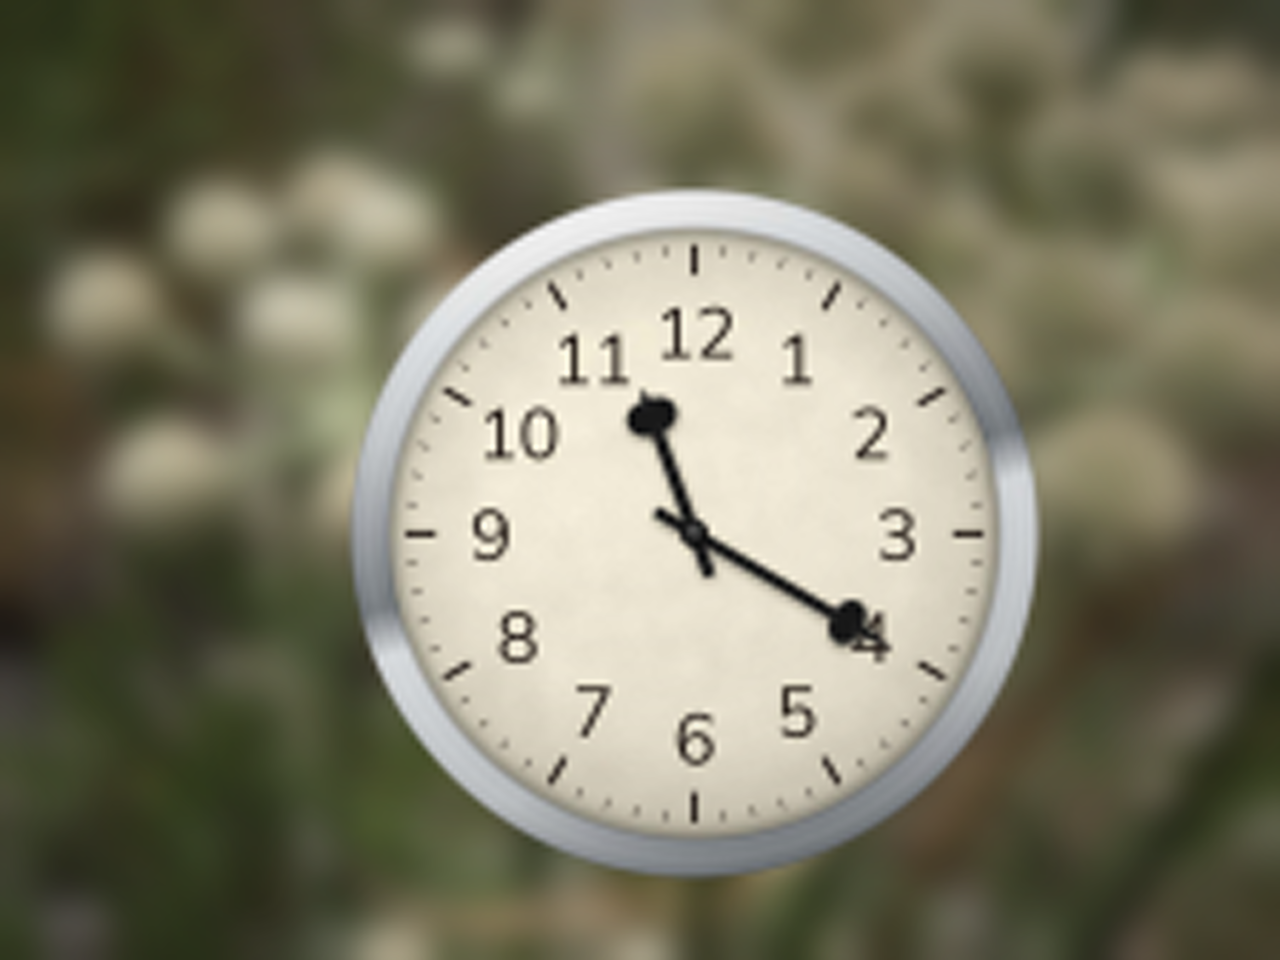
11:20
